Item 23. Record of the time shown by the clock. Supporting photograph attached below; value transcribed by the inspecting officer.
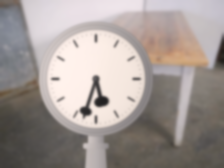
5:33
